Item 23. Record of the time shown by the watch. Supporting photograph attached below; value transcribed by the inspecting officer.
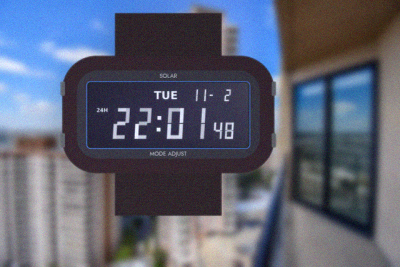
22:01:48
